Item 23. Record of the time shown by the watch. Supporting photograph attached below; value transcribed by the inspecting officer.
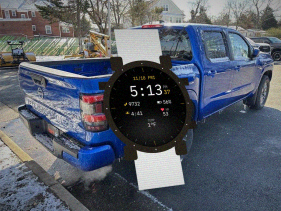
5:13
